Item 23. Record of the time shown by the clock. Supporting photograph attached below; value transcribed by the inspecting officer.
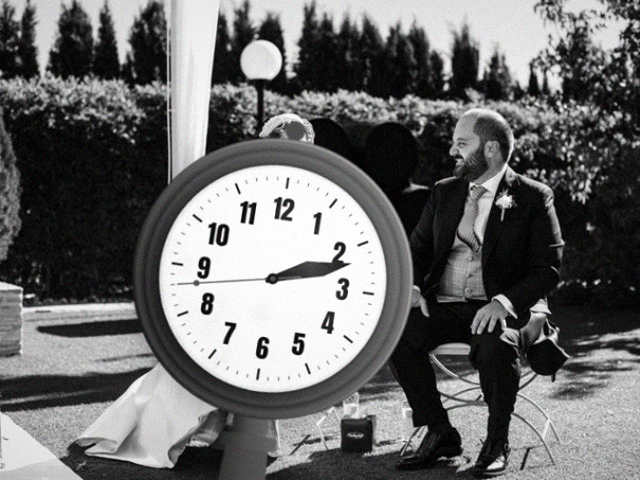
2:11:43
